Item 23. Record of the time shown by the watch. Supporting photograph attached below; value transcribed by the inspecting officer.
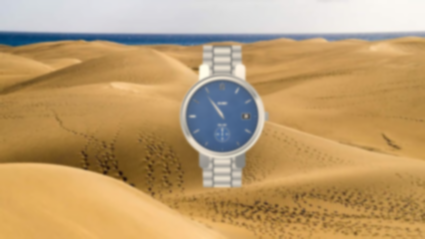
10:54
